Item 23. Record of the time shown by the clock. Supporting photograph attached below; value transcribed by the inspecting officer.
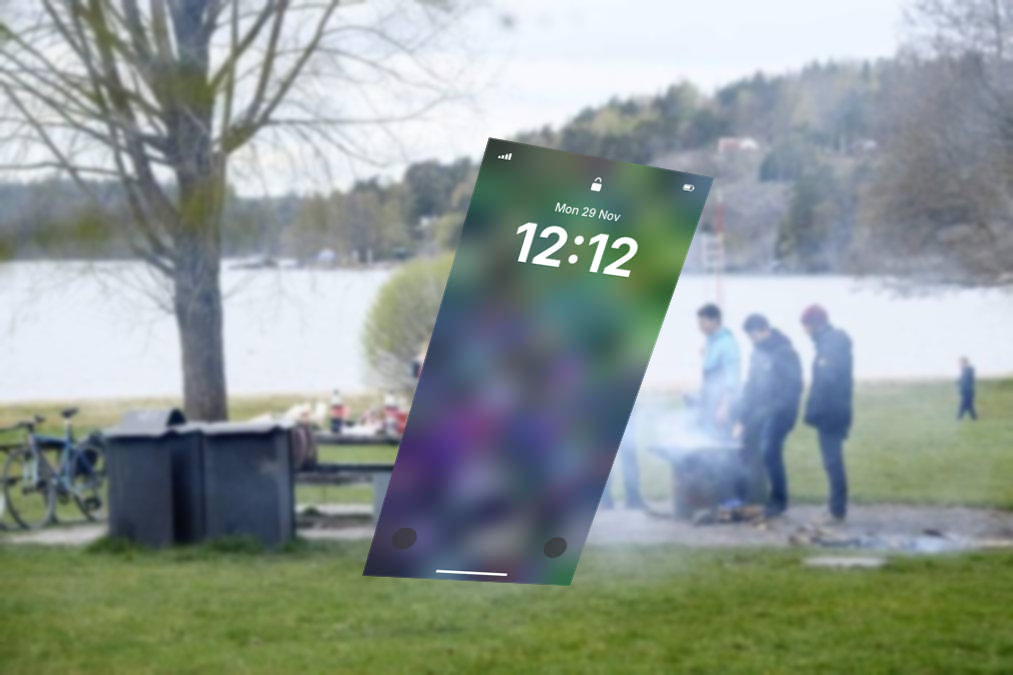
12:12
